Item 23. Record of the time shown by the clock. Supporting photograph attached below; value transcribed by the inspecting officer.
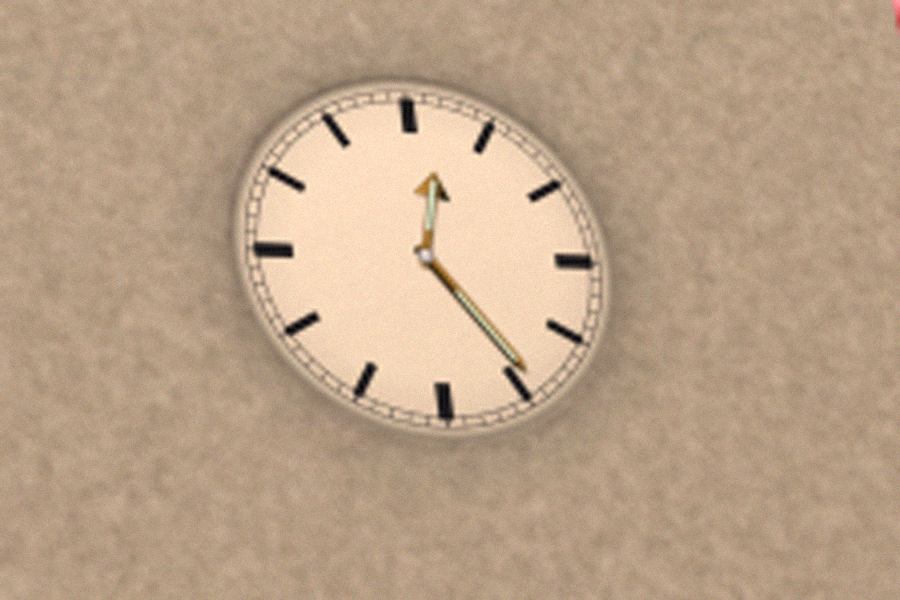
12:24
